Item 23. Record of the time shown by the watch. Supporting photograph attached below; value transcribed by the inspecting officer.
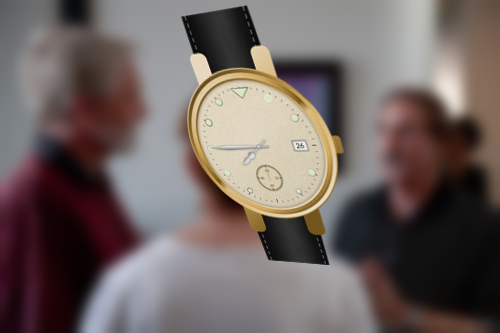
7:45
